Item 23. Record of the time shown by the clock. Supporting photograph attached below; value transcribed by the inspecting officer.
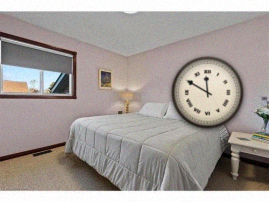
11:50
